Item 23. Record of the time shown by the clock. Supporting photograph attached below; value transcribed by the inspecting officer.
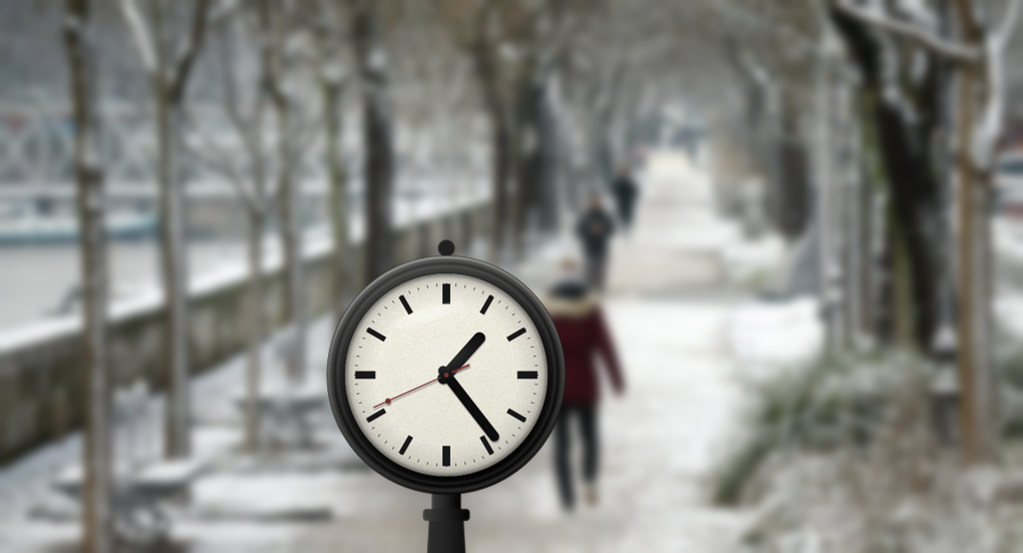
1:23:41
